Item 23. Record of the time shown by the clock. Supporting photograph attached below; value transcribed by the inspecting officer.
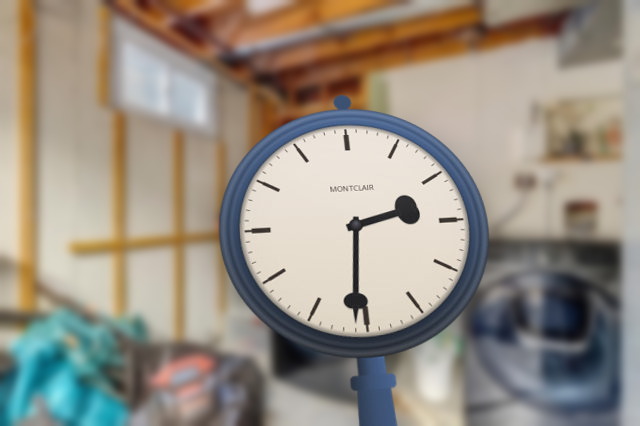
2:31
